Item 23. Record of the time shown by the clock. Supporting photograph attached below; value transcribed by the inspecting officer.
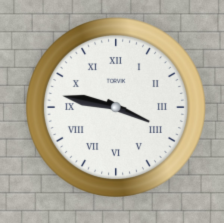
3:47
